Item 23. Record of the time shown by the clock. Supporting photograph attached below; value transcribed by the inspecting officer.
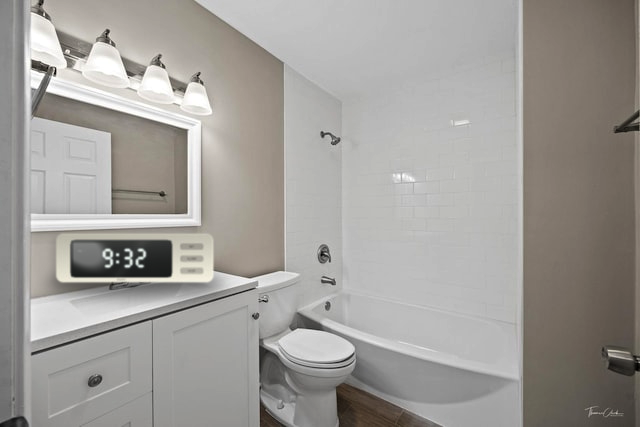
9:32
